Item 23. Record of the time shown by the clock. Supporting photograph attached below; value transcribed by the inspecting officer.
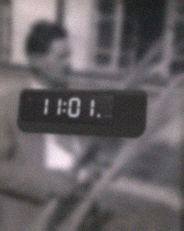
11:01
